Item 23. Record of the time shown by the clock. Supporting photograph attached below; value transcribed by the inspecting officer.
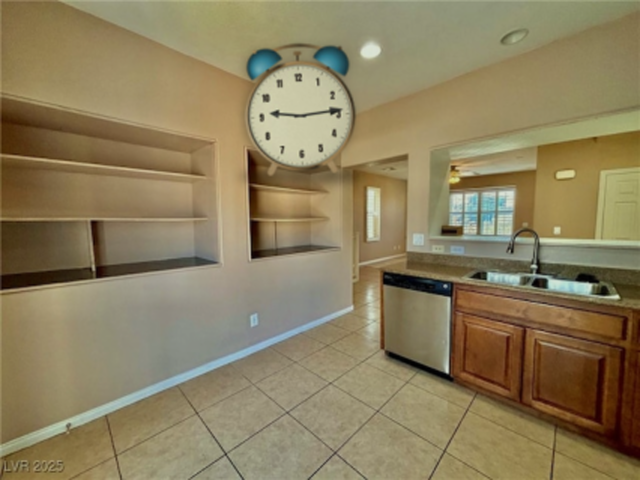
9:14
